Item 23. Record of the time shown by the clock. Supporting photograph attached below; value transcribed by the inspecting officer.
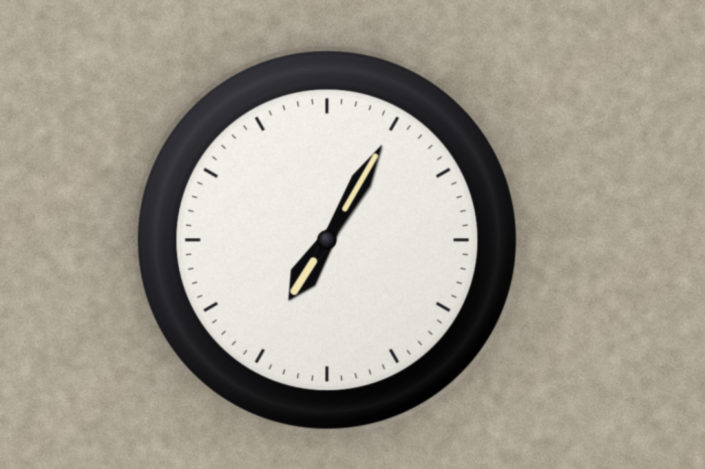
7:05
